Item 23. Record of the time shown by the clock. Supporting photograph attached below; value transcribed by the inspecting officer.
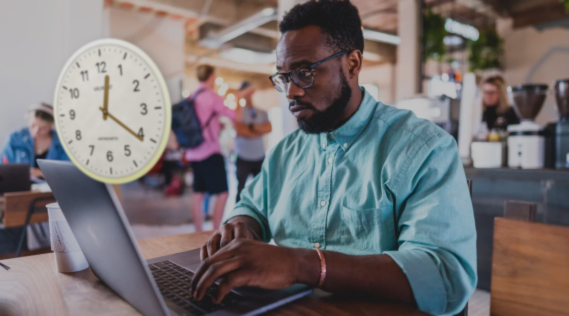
12:21
